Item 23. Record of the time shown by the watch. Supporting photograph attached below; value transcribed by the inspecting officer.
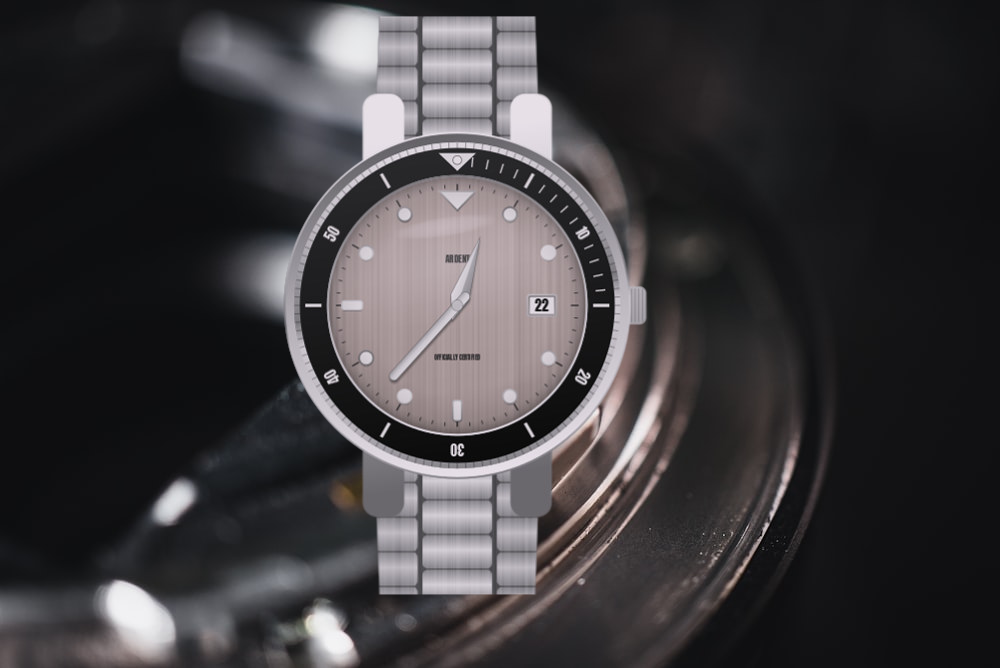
12:37
